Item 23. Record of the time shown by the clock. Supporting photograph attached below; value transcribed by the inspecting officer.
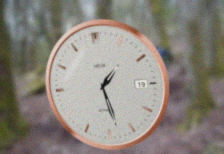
1:28
